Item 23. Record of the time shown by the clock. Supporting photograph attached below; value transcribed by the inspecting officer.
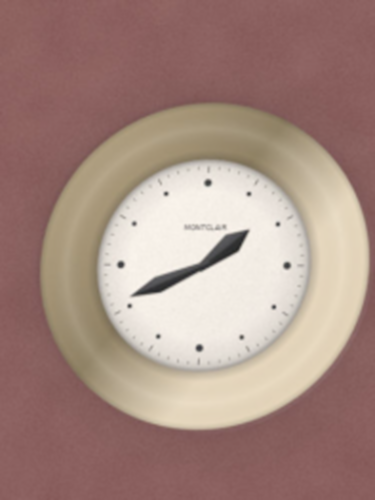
1:41
